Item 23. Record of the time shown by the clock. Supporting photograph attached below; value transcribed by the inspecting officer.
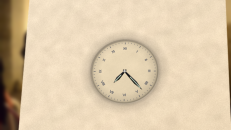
7:23
